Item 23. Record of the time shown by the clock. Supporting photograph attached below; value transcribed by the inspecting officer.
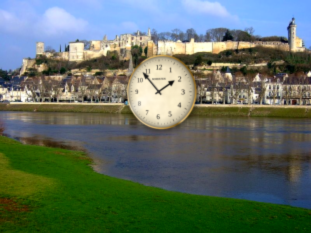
1:53
